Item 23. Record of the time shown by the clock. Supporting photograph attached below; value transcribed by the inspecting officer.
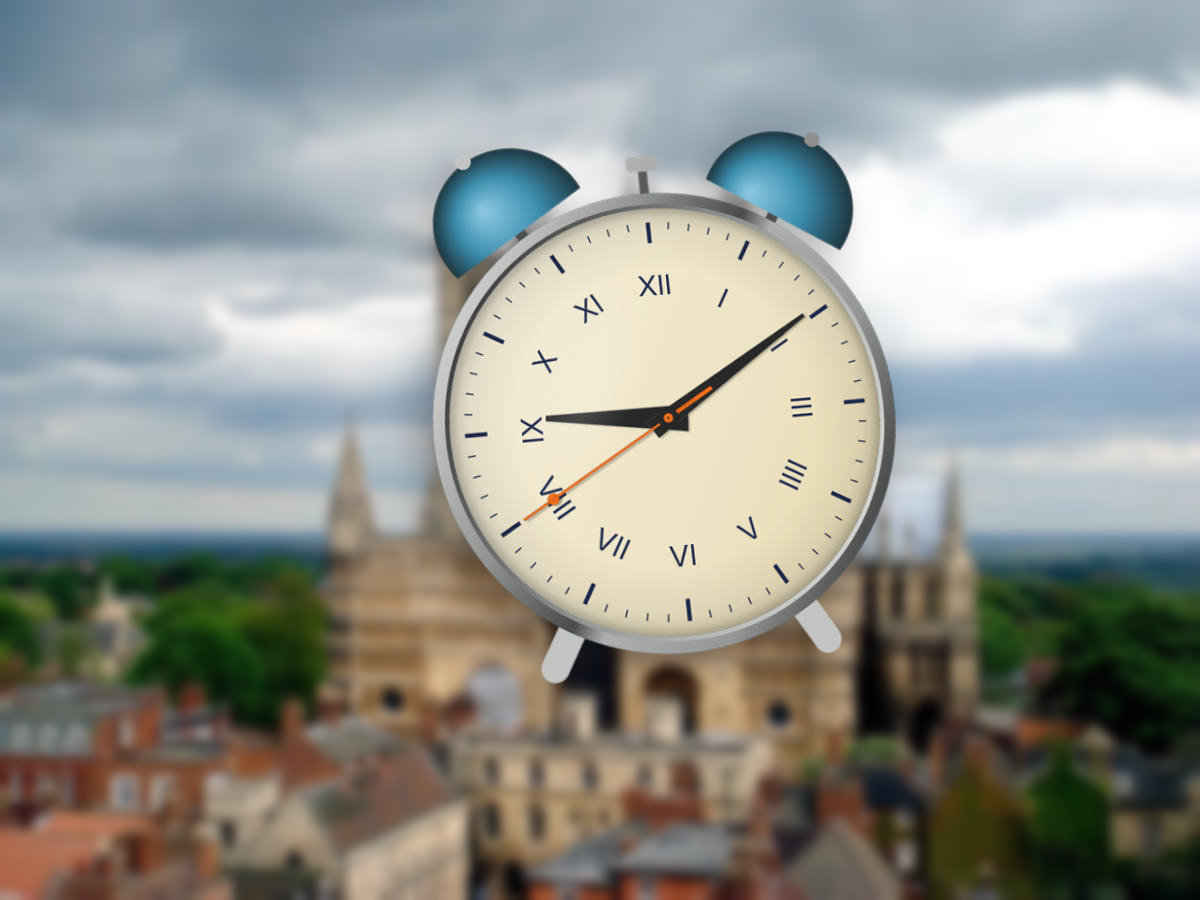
9:09:40
